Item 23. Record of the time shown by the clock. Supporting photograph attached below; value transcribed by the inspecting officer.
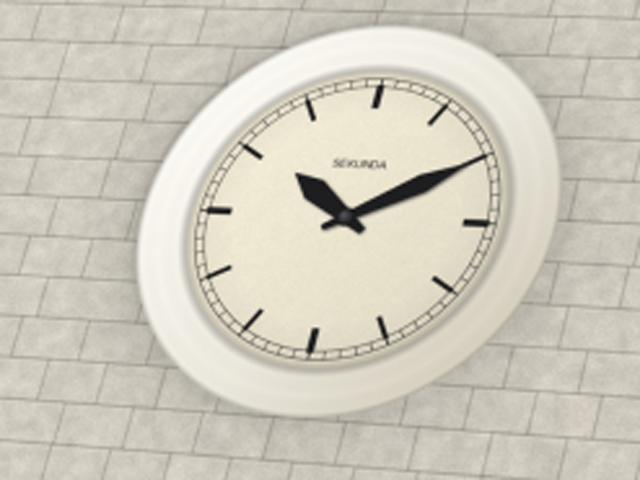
10:10
